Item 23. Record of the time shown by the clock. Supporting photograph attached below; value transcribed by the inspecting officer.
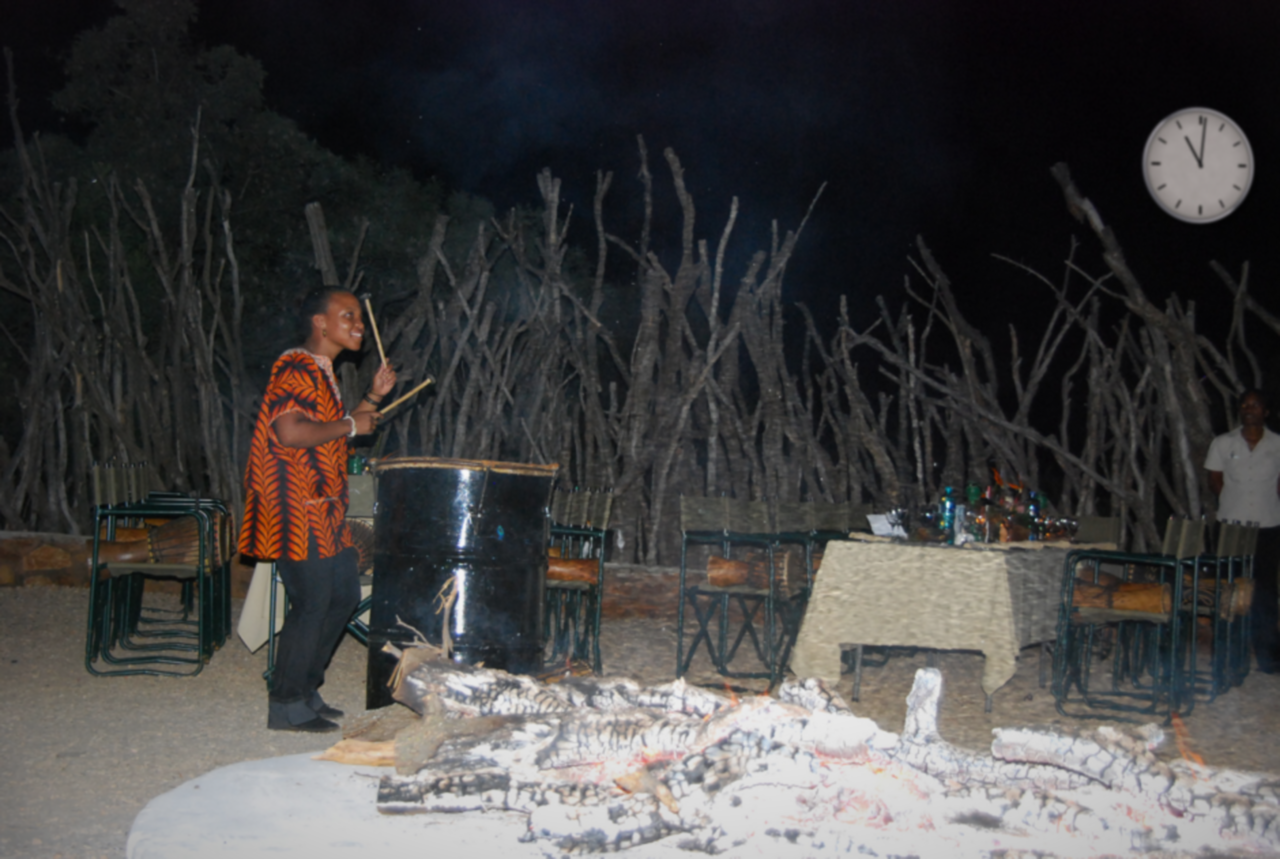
11:01
